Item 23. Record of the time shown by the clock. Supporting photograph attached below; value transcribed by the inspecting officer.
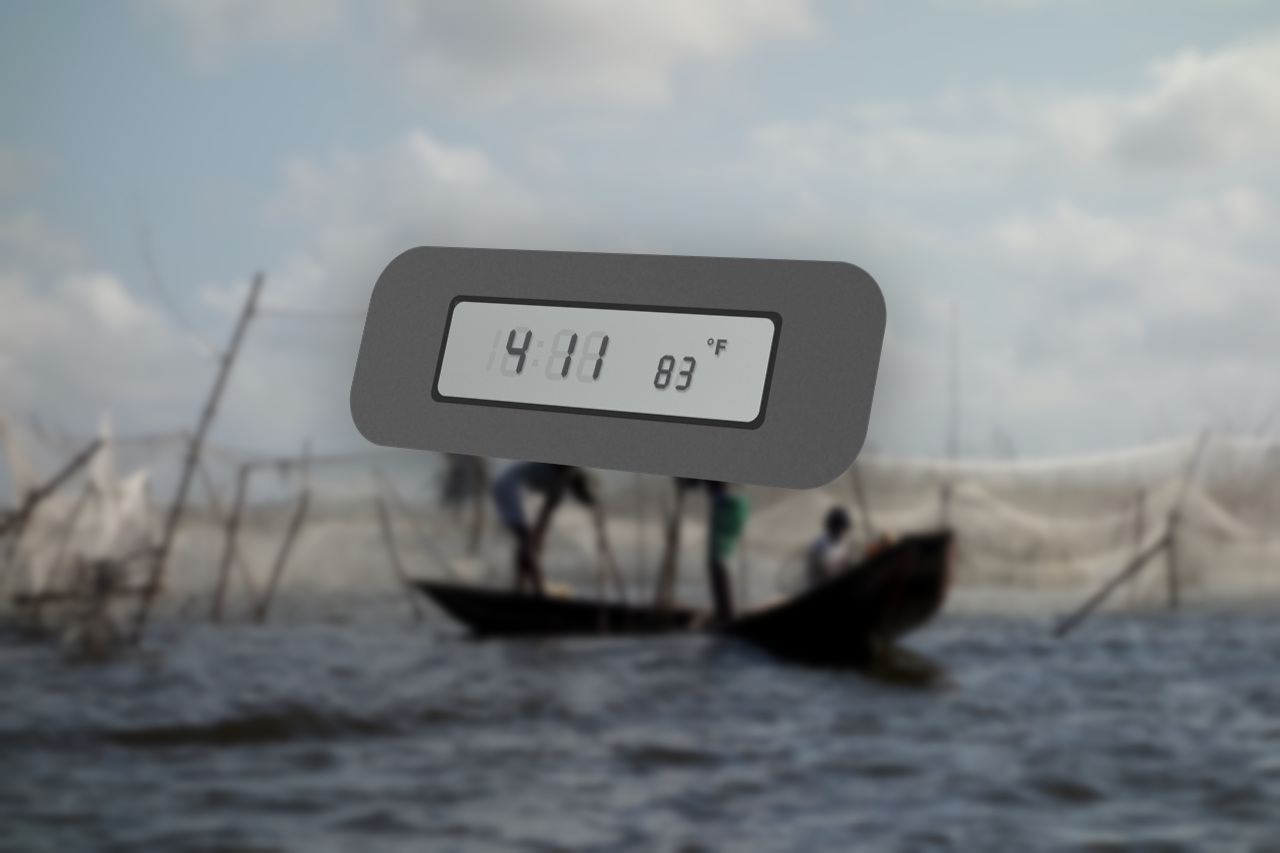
4:11
